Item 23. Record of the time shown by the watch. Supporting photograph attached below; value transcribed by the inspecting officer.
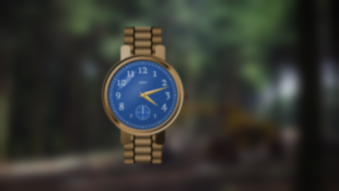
4:12
